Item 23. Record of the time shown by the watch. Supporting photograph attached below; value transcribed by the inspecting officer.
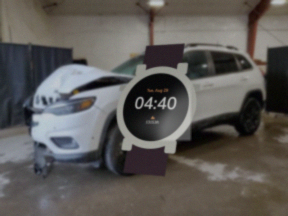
4:40
